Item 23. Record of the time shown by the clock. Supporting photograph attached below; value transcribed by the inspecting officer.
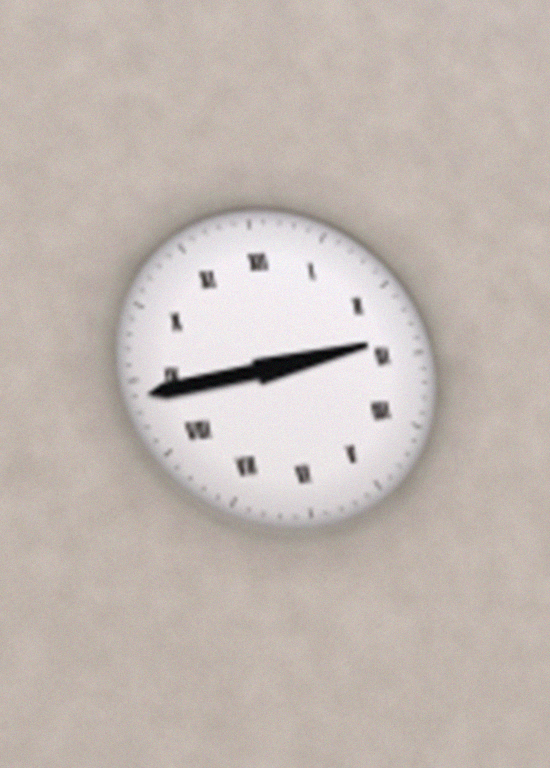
2:44
